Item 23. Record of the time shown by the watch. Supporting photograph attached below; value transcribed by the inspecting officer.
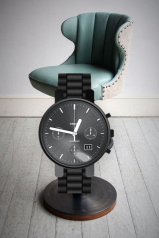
12:47
